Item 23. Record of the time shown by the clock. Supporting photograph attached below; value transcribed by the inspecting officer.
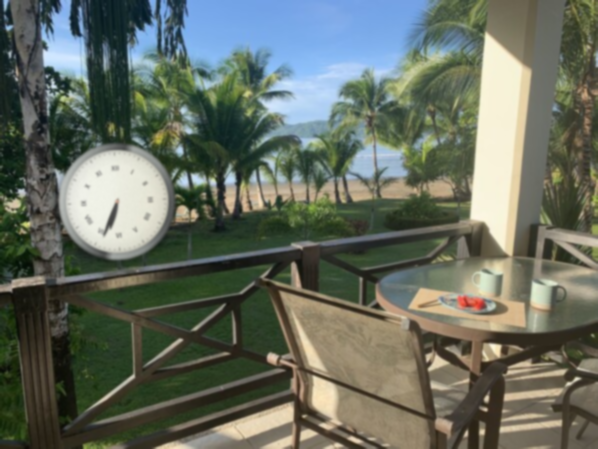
6:34
